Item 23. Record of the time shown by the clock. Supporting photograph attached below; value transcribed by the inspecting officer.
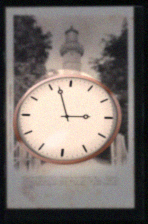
2:57
